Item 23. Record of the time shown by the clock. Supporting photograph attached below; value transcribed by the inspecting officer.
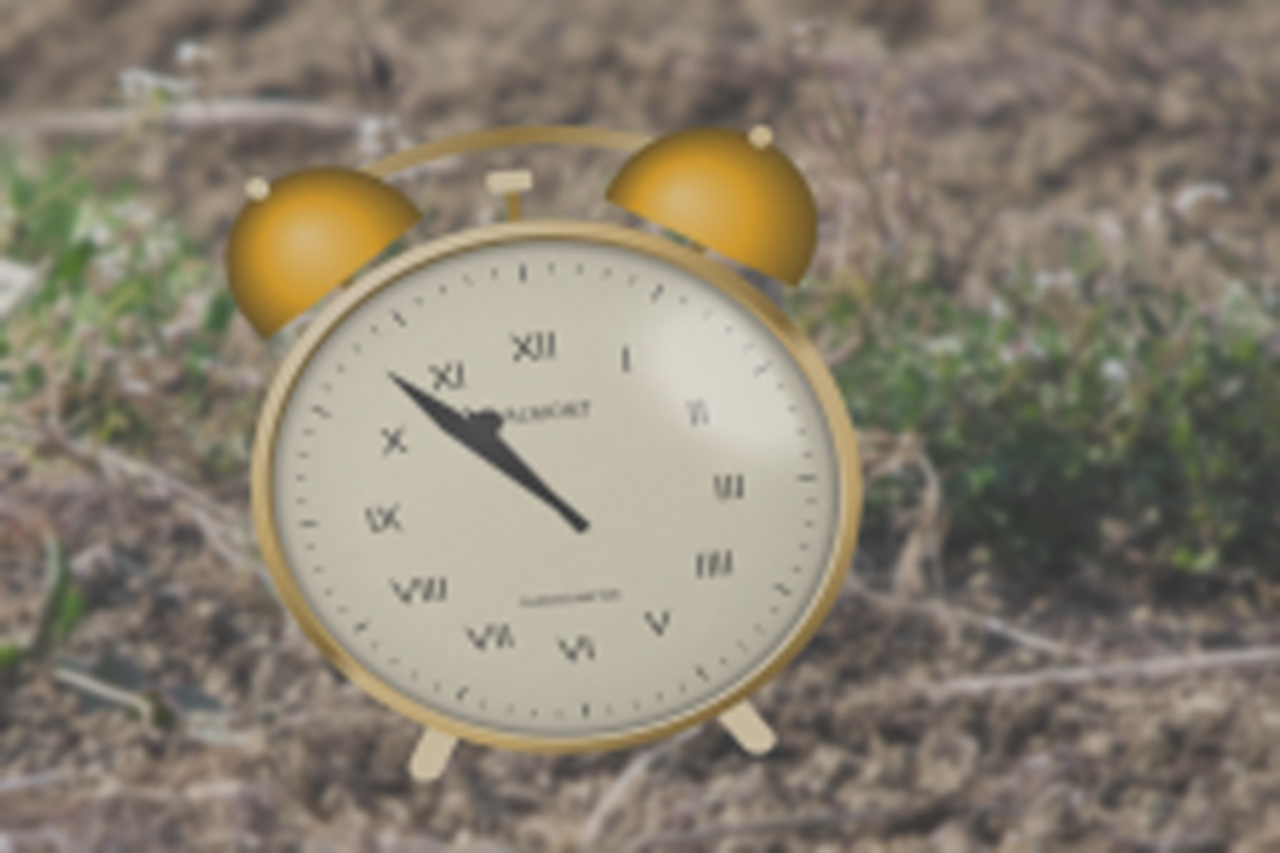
10:53
